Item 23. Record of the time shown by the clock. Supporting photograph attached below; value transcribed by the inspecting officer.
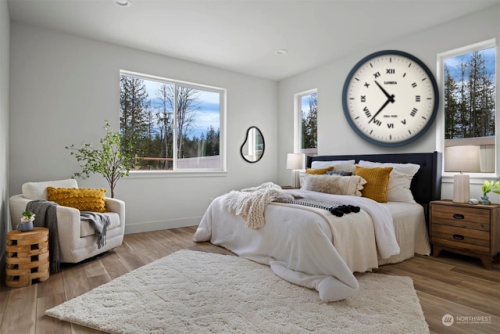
10:37
